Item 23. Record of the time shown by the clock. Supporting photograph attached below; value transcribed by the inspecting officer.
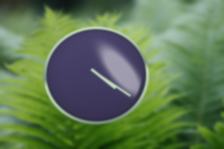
4:21
